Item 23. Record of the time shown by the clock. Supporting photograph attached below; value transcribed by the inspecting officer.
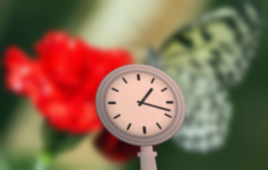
1:18
